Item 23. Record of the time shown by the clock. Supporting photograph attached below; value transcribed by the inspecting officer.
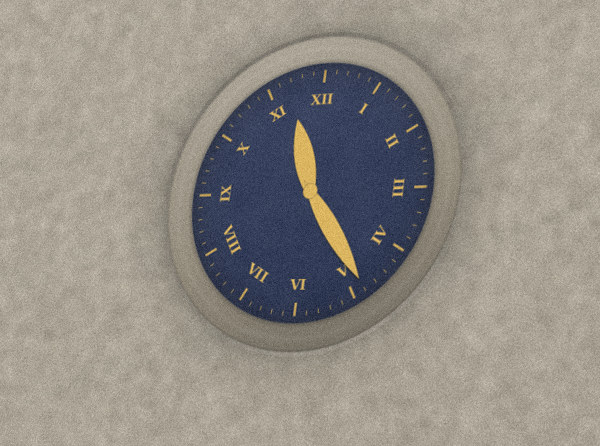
11:24
